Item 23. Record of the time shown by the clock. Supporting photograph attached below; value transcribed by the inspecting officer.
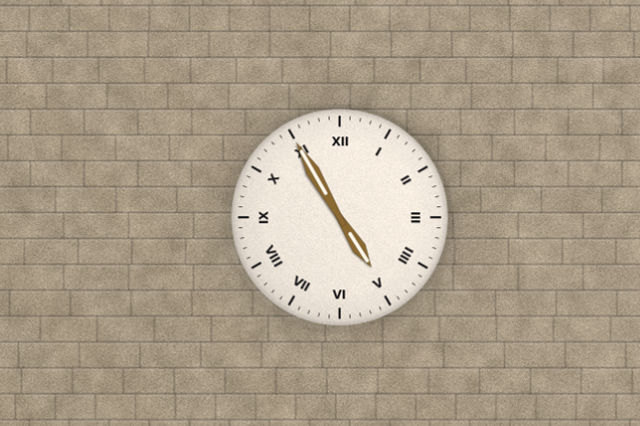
4:55
